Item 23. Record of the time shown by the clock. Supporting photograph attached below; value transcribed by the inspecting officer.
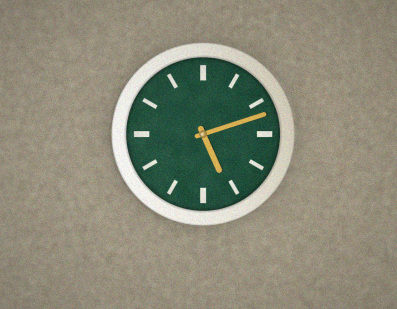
5:12
